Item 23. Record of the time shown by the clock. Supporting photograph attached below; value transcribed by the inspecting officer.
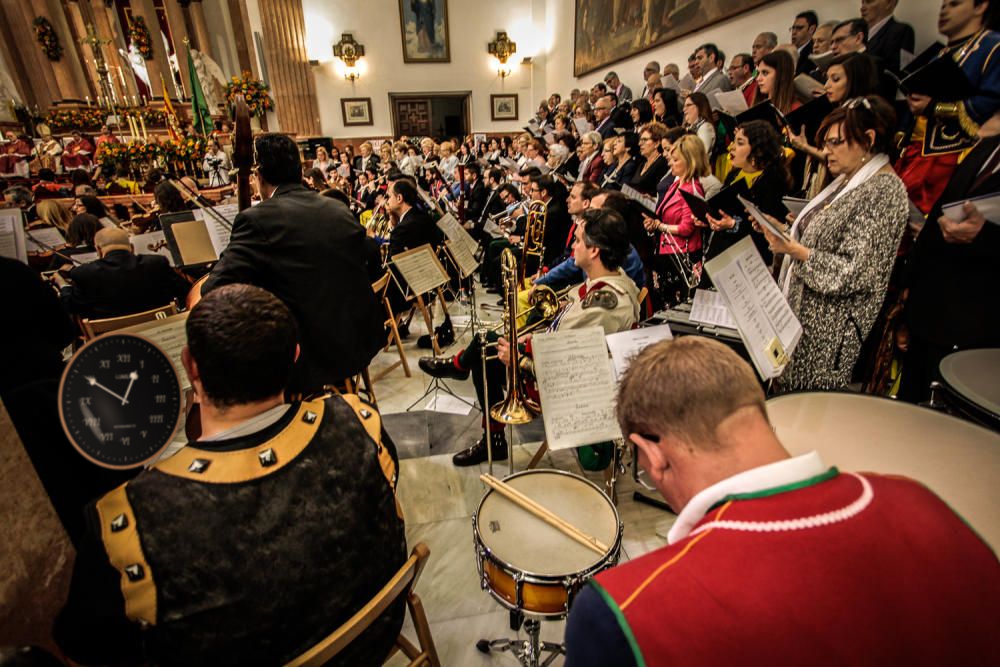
12:50
